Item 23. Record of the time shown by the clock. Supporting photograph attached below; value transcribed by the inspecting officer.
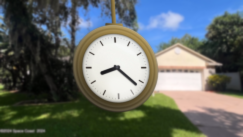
8:22
